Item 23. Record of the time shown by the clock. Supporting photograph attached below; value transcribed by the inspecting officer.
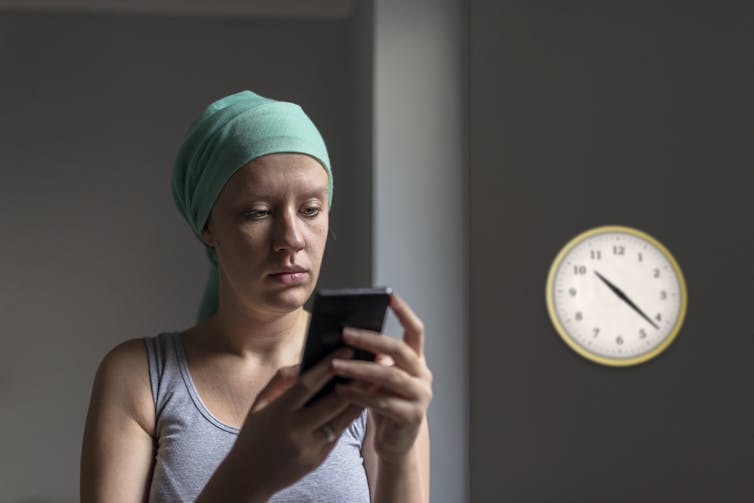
10:22
